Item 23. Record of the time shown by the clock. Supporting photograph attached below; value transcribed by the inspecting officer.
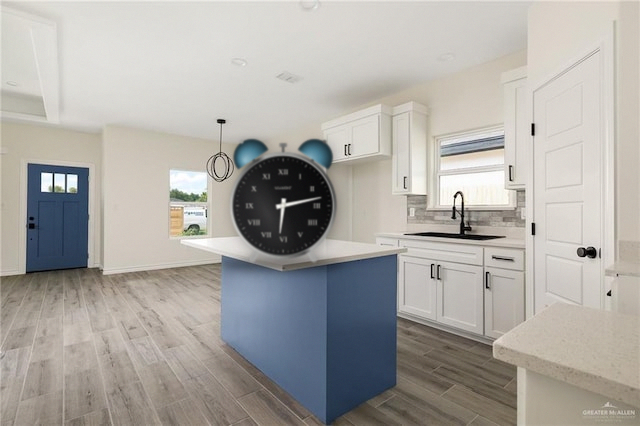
6:13
